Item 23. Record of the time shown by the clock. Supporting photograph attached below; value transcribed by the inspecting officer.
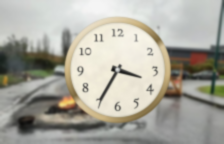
3:35
